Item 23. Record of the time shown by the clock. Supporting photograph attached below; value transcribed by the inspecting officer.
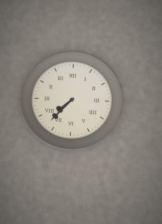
7:37
